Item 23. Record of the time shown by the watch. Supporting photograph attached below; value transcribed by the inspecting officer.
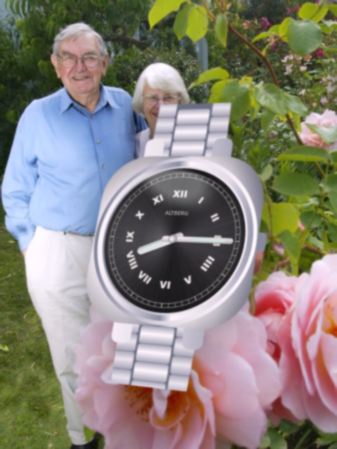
8:15
